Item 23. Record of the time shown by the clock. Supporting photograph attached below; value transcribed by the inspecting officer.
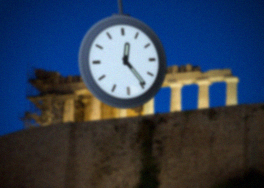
12:24
